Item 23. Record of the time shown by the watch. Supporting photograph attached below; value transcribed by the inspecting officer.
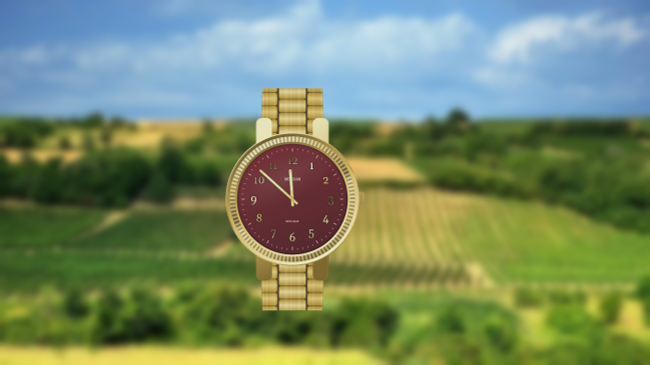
11:52
